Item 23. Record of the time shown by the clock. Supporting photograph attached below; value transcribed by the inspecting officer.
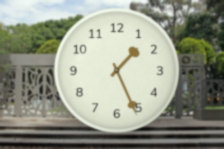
1:26
